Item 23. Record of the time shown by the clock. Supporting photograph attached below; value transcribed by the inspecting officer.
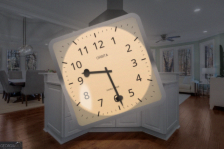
9:29
